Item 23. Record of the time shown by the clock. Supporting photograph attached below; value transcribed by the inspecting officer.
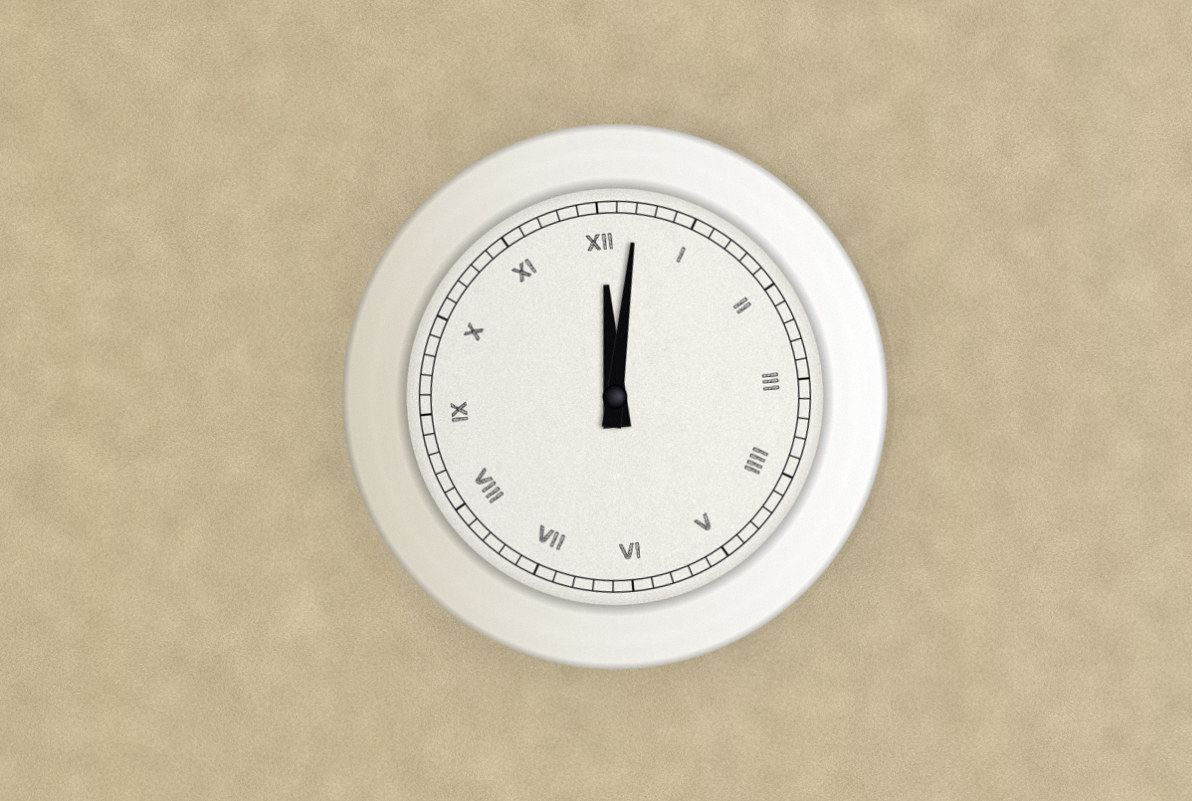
12:02
